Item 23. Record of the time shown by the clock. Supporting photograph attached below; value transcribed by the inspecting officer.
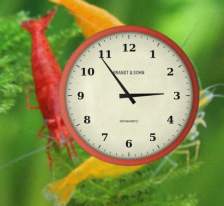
2:54
